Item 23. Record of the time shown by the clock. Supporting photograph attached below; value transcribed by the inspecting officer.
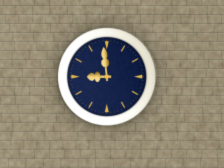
8:59
